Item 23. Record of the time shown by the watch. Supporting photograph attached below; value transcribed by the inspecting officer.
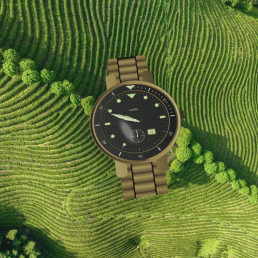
9:49
